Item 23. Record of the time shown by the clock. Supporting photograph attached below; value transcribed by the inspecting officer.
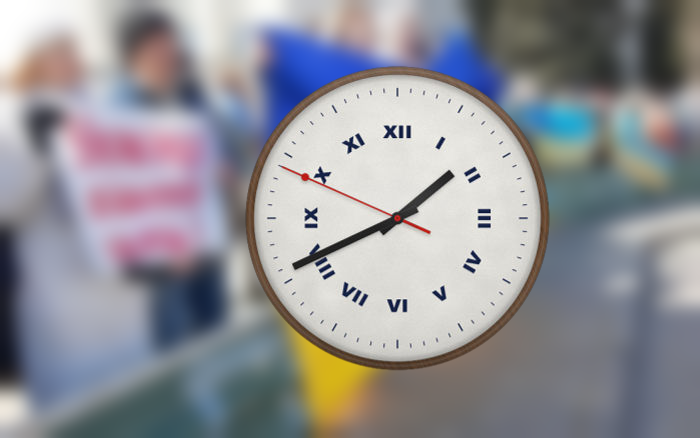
1:40:49
